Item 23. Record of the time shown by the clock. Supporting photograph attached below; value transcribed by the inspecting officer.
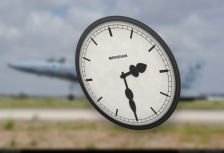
2:30
